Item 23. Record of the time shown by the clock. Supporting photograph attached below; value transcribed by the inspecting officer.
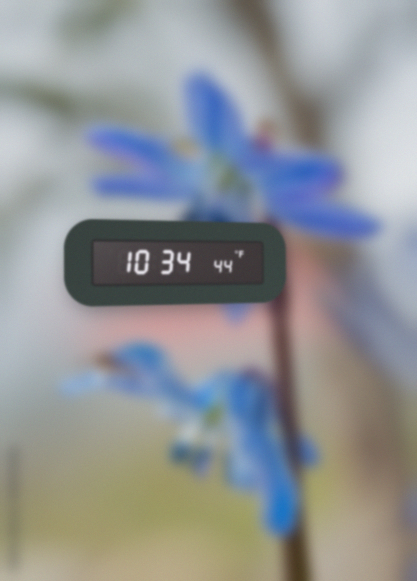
10:34
